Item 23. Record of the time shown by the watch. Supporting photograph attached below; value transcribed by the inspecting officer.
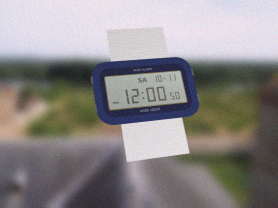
12:00:50
